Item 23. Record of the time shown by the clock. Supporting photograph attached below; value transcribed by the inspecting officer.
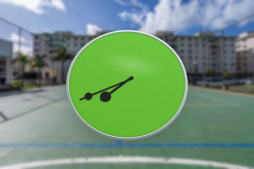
7:41
